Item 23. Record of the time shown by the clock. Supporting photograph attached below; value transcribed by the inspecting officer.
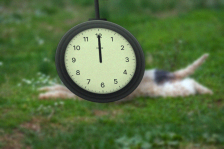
12:00
